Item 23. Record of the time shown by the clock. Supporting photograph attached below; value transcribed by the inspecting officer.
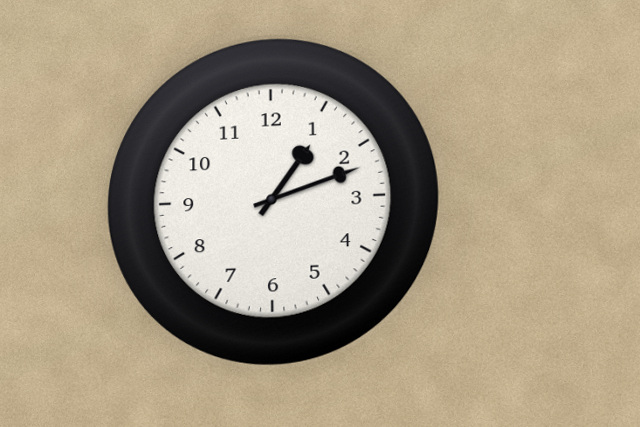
1:12
